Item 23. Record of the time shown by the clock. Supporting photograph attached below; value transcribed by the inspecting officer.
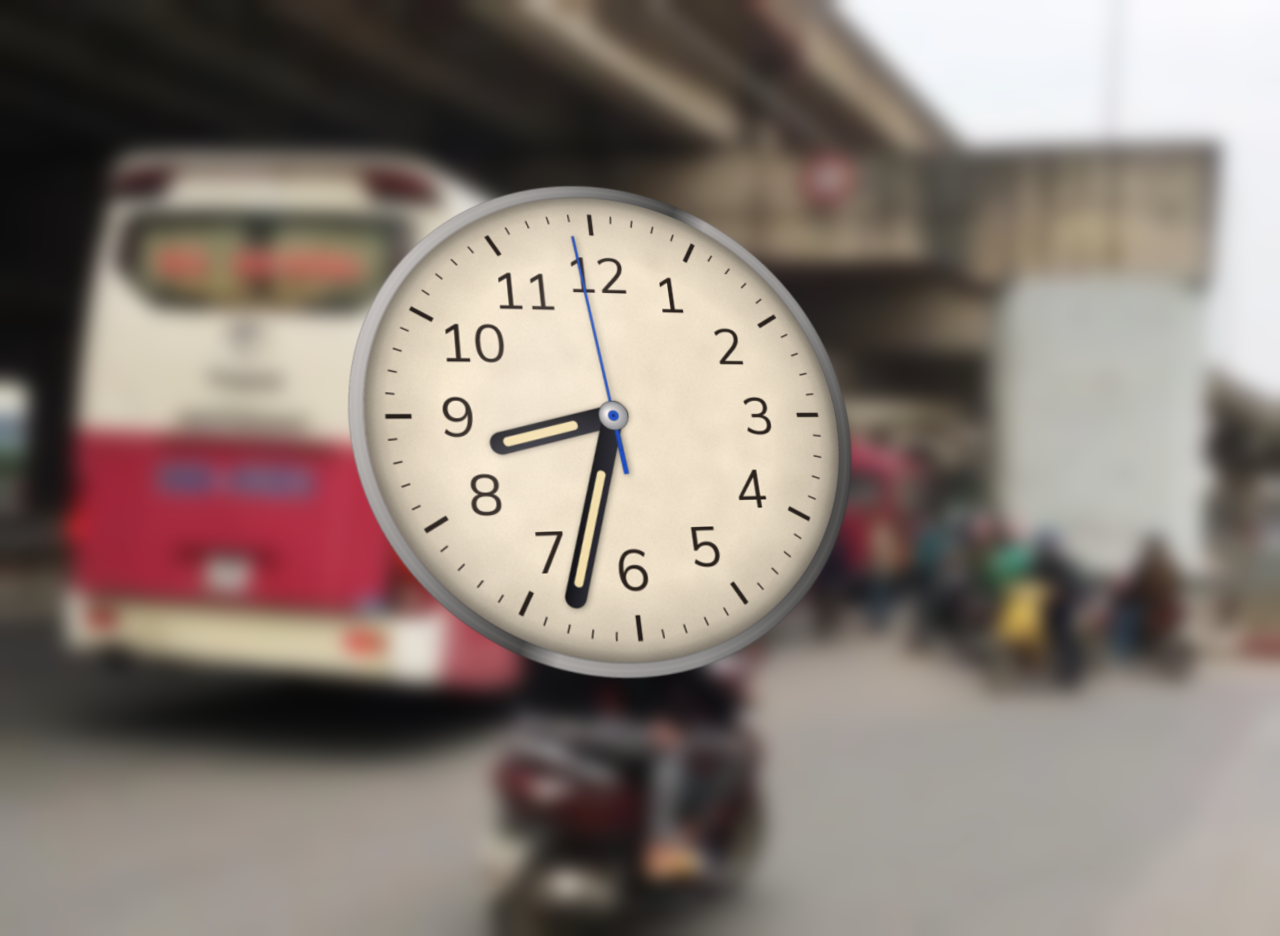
8:32:59
